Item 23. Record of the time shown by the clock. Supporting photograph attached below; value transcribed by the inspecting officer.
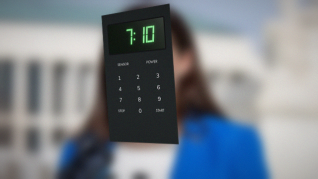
7:10
